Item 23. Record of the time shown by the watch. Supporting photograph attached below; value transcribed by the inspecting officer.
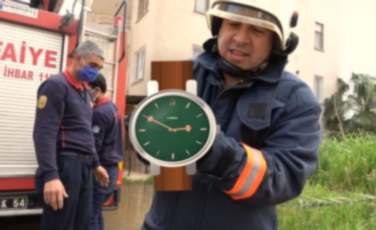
2:50
